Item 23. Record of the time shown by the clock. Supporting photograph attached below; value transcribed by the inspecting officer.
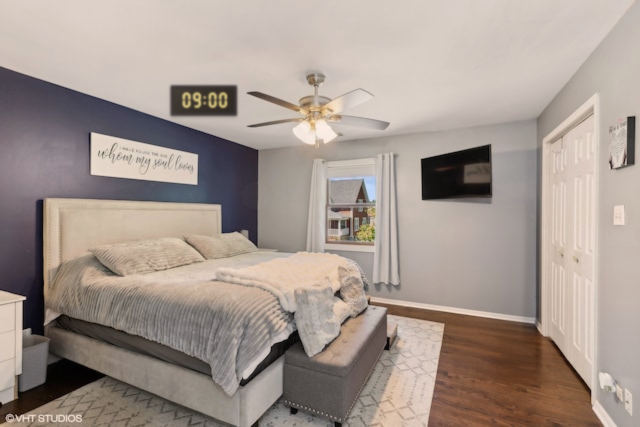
9:00
